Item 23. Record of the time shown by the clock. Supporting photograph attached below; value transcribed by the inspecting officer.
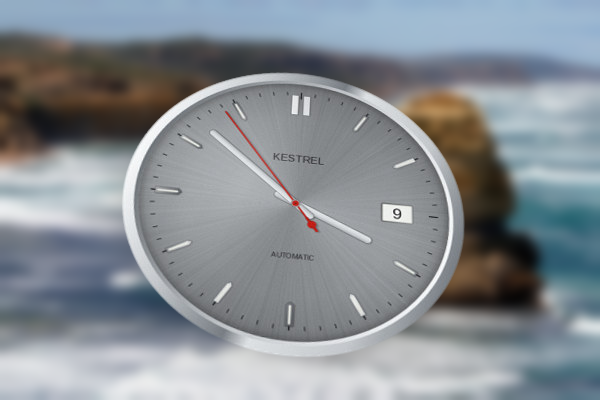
3:51:54
